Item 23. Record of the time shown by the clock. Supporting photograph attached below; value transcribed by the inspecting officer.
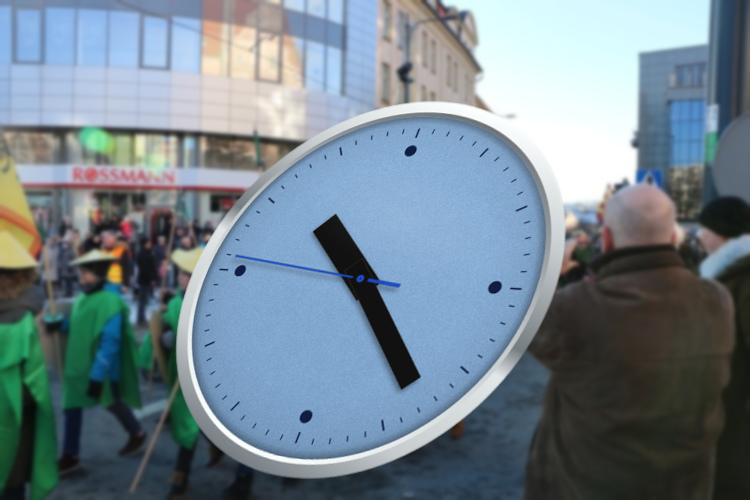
10:22:46
